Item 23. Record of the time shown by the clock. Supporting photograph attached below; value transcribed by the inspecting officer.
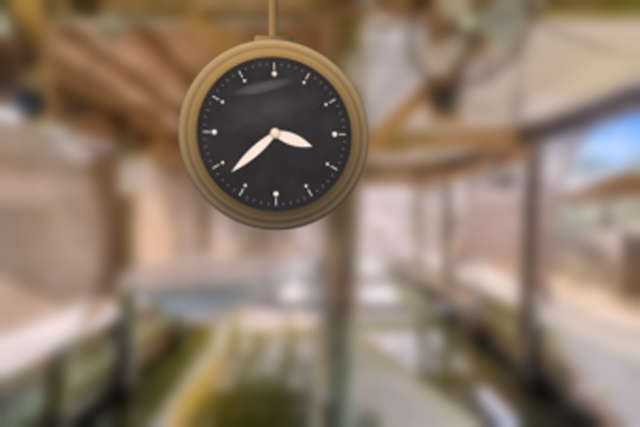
3:38
